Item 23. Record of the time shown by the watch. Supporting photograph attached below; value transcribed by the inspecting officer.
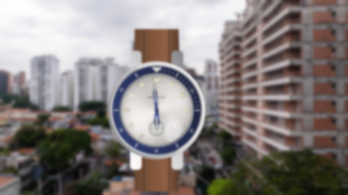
5:59
